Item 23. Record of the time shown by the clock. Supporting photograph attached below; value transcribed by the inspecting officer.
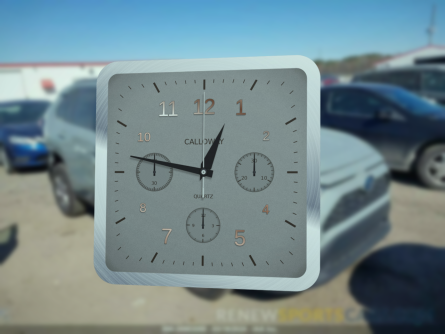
12:47
